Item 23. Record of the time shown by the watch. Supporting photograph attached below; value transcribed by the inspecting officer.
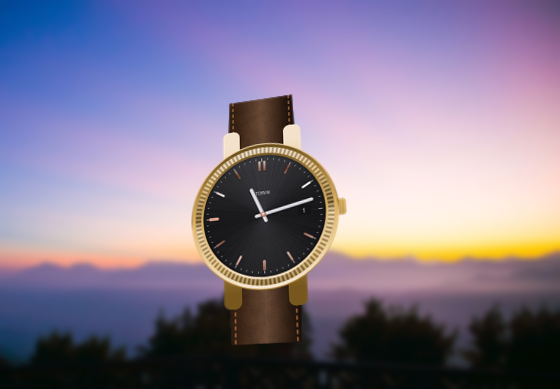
11:13
